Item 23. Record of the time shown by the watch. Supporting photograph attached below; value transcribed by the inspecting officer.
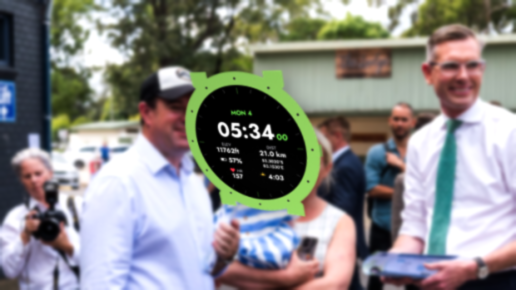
5:34
